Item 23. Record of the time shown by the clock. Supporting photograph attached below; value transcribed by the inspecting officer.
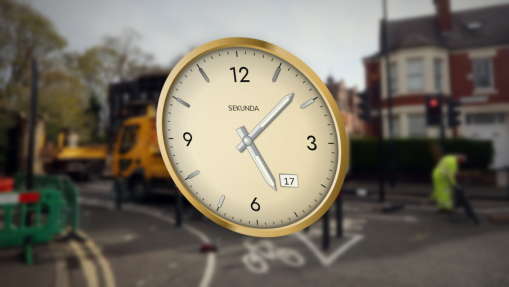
5:08
